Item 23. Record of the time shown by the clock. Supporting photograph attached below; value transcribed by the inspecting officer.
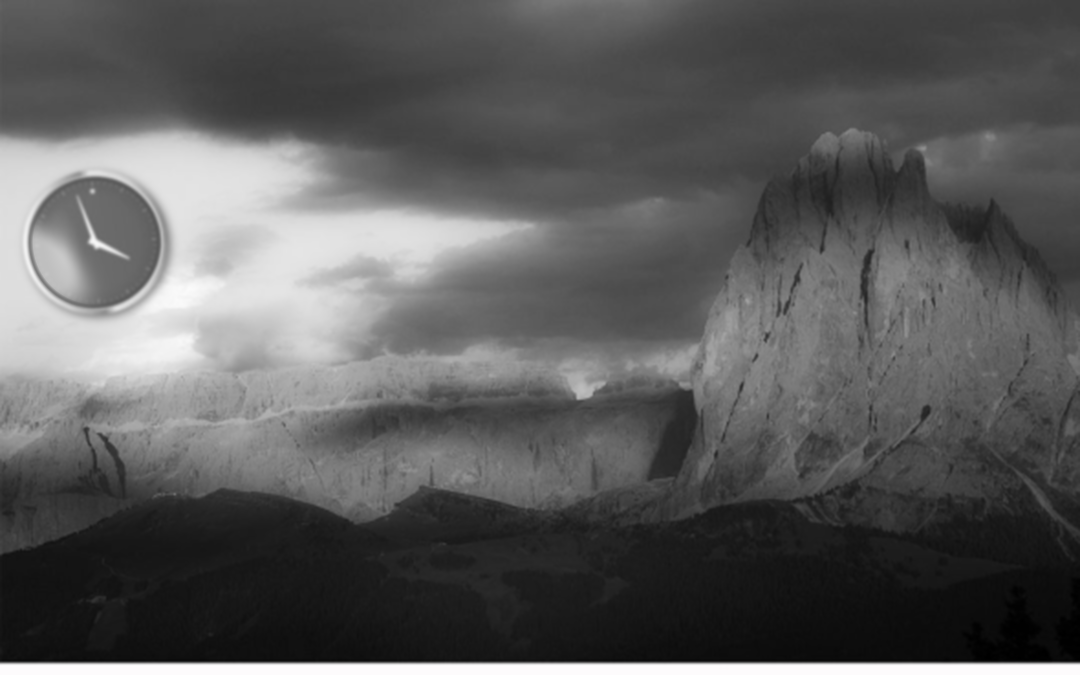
3:57
